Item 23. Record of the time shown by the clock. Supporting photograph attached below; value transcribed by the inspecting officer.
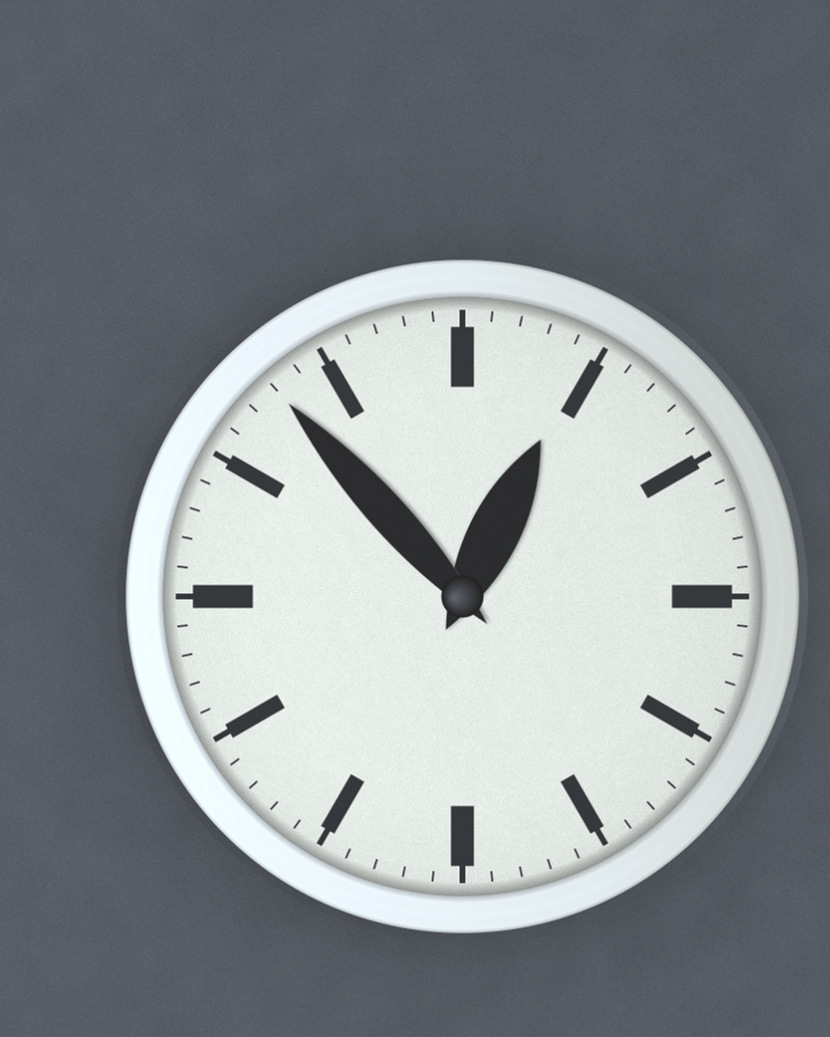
12:53
